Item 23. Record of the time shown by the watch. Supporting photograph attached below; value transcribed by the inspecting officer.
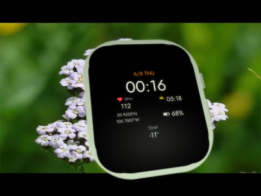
0:16
